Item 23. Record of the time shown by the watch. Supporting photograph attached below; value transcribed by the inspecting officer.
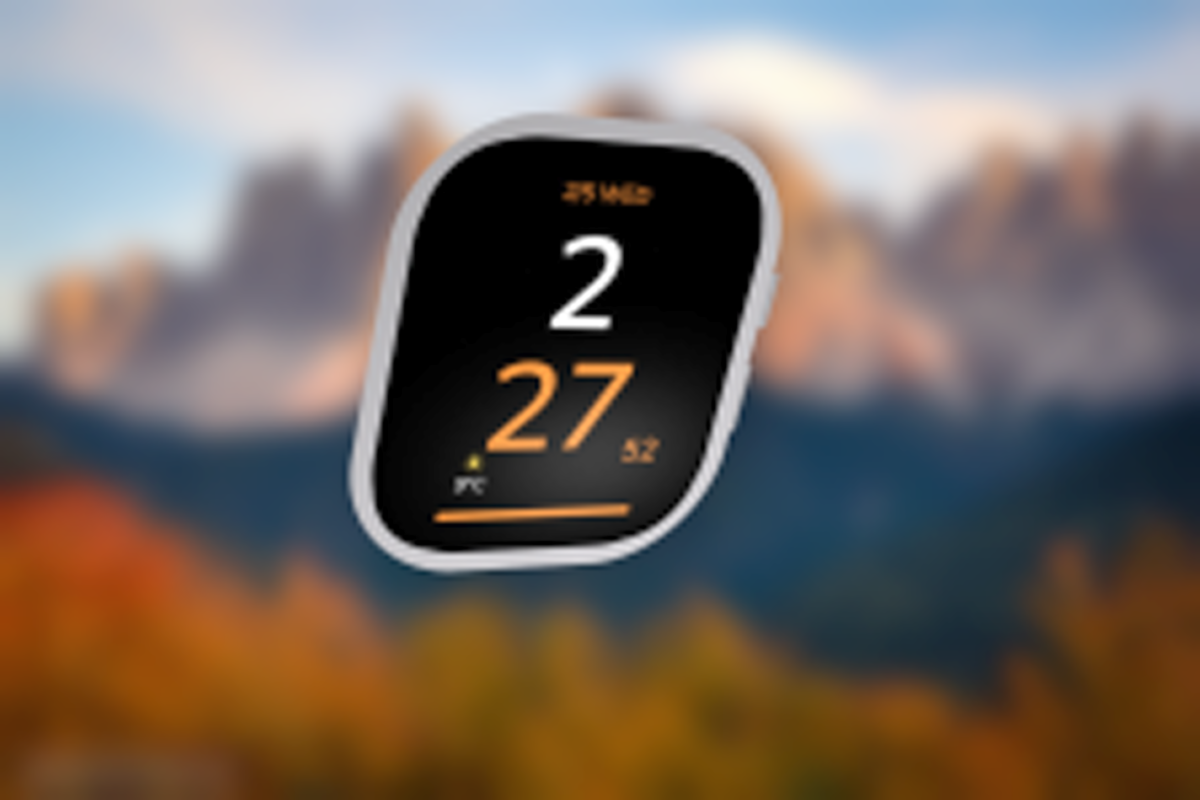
2:27
